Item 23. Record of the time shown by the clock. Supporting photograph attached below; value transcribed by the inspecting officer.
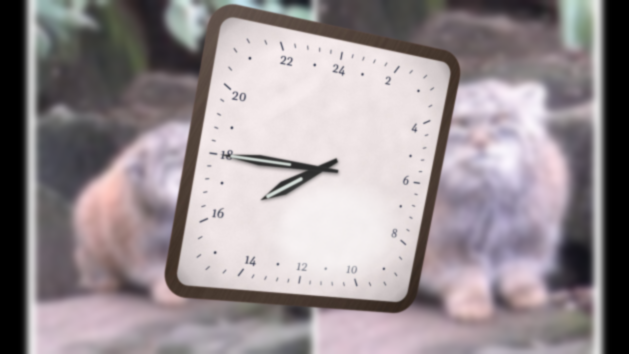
15:45
